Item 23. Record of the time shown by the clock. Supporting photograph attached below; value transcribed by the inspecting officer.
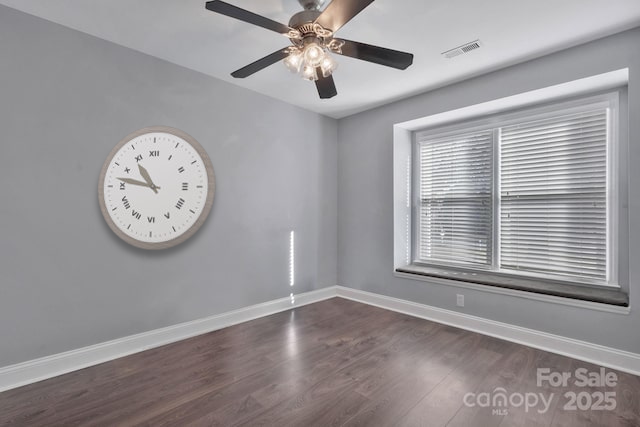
10:47
